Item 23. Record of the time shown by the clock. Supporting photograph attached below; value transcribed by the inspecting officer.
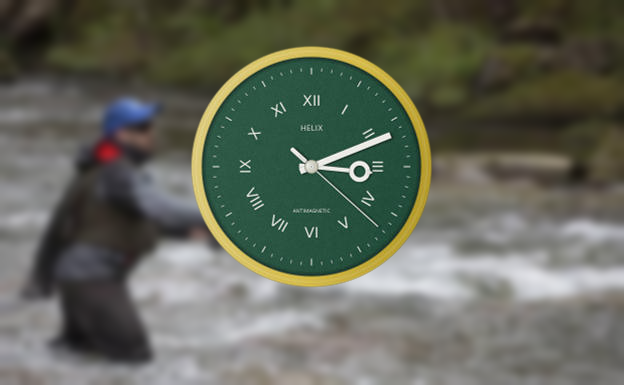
3:11:22
